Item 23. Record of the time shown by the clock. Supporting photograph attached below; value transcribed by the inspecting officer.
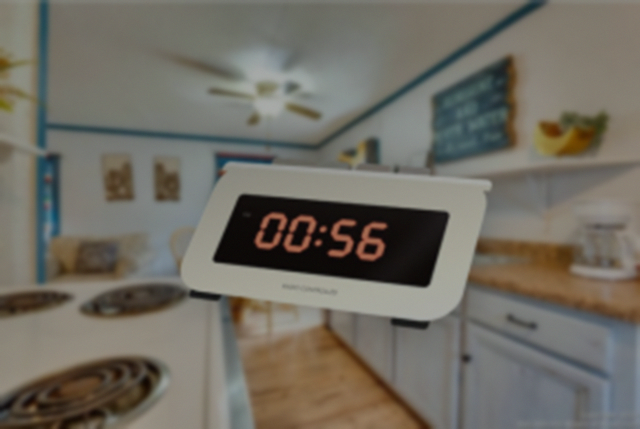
0:56
